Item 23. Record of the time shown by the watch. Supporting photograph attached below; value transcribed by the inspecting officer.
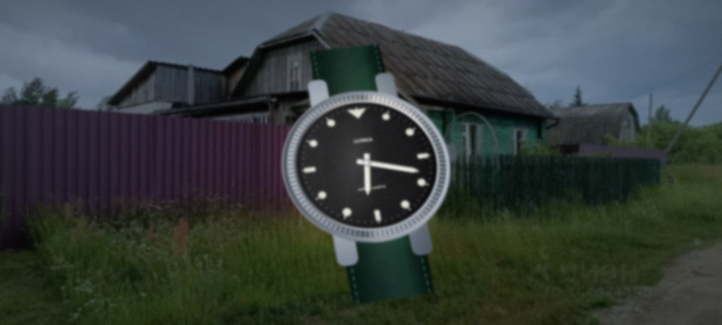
6:18
